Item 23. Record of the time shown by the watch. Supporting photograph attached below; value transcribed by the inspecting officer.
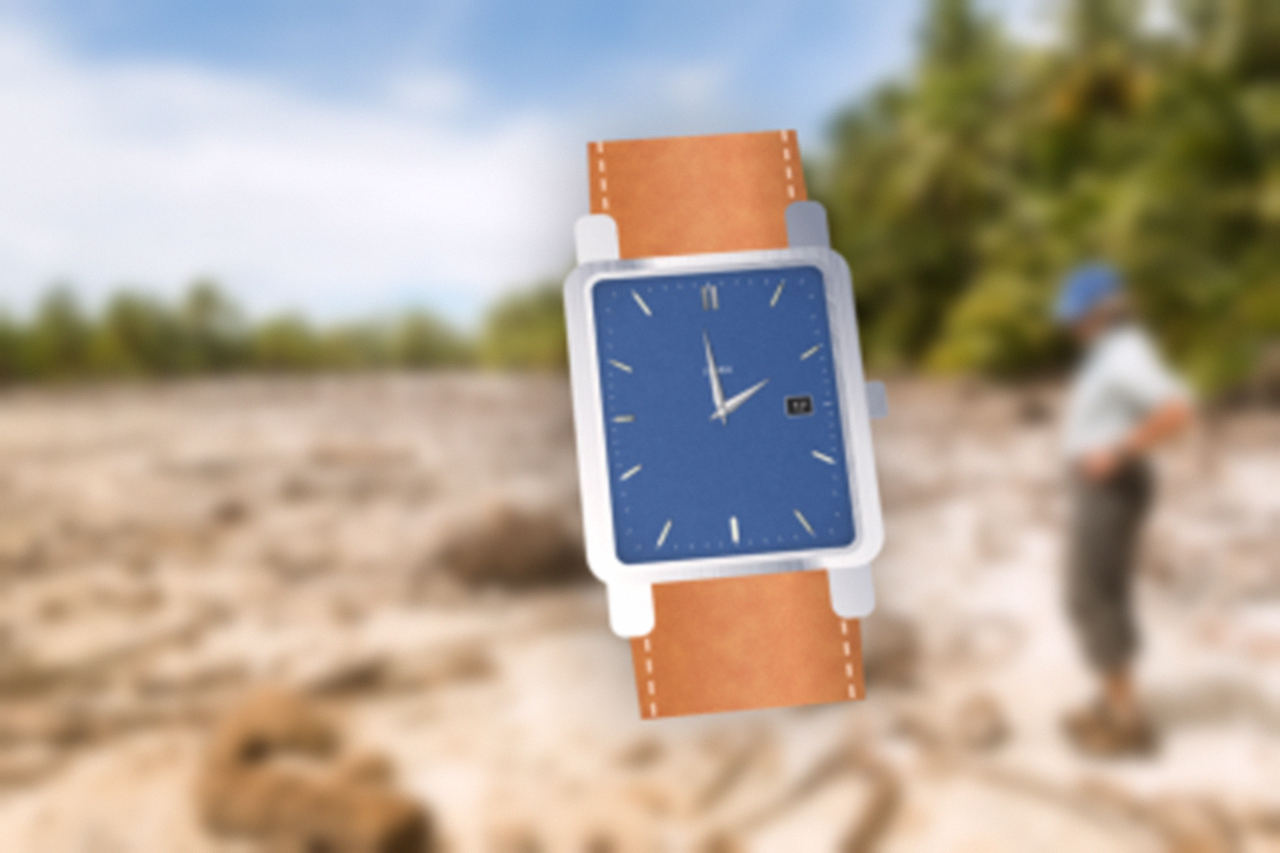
1:59
